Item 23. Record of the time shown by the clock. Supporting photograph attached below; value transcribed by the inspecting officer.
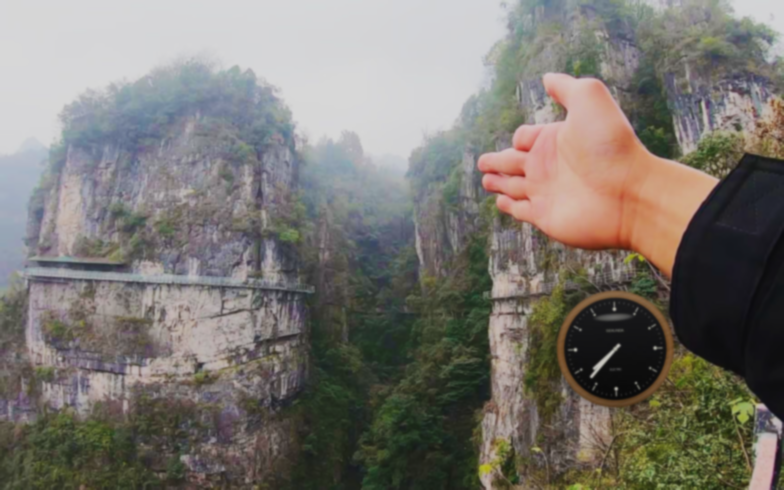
7:37
